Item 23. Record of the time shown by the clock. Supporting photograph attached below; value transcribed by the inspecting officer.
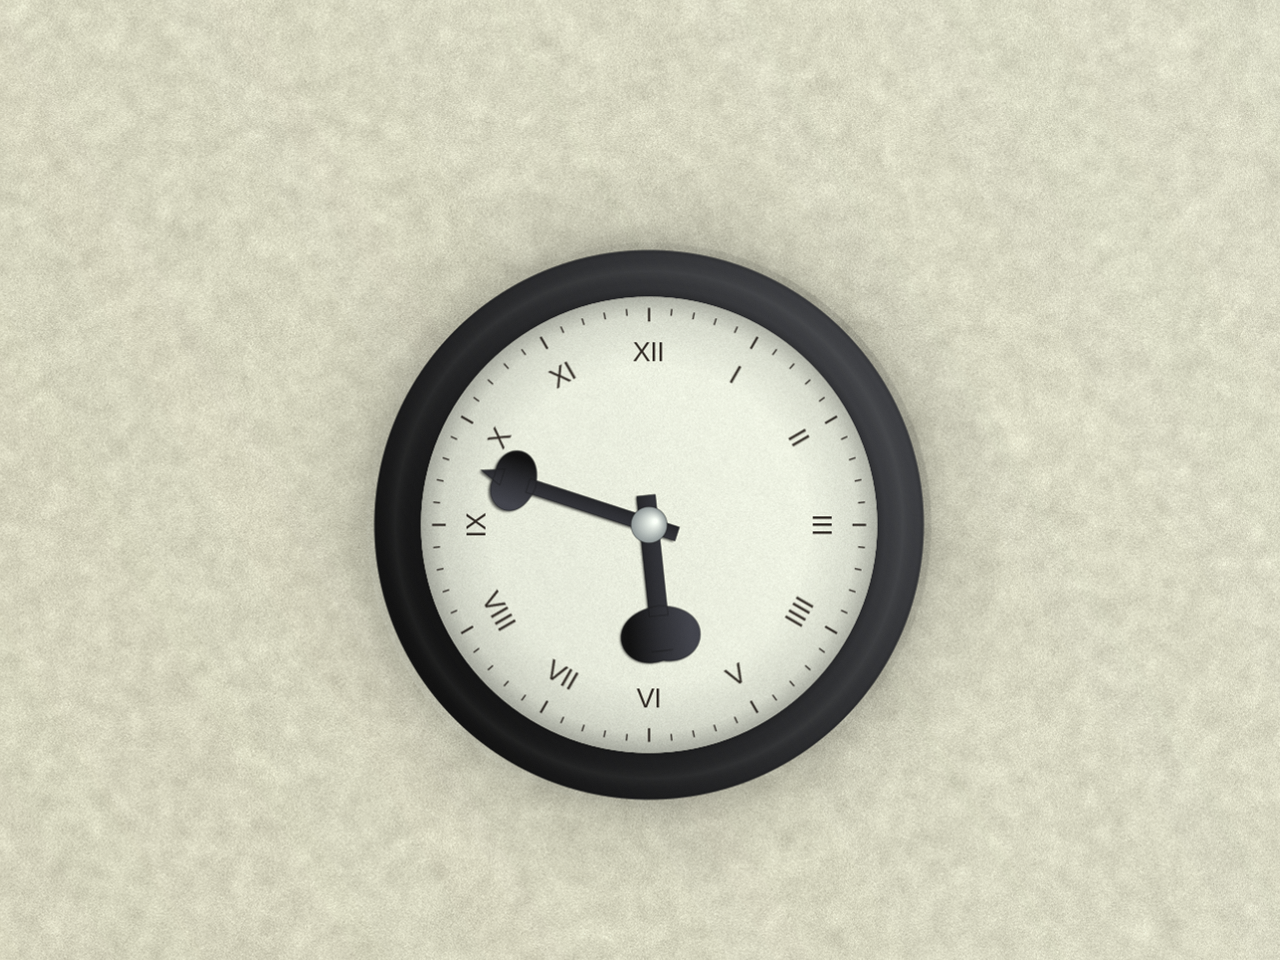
5:48
